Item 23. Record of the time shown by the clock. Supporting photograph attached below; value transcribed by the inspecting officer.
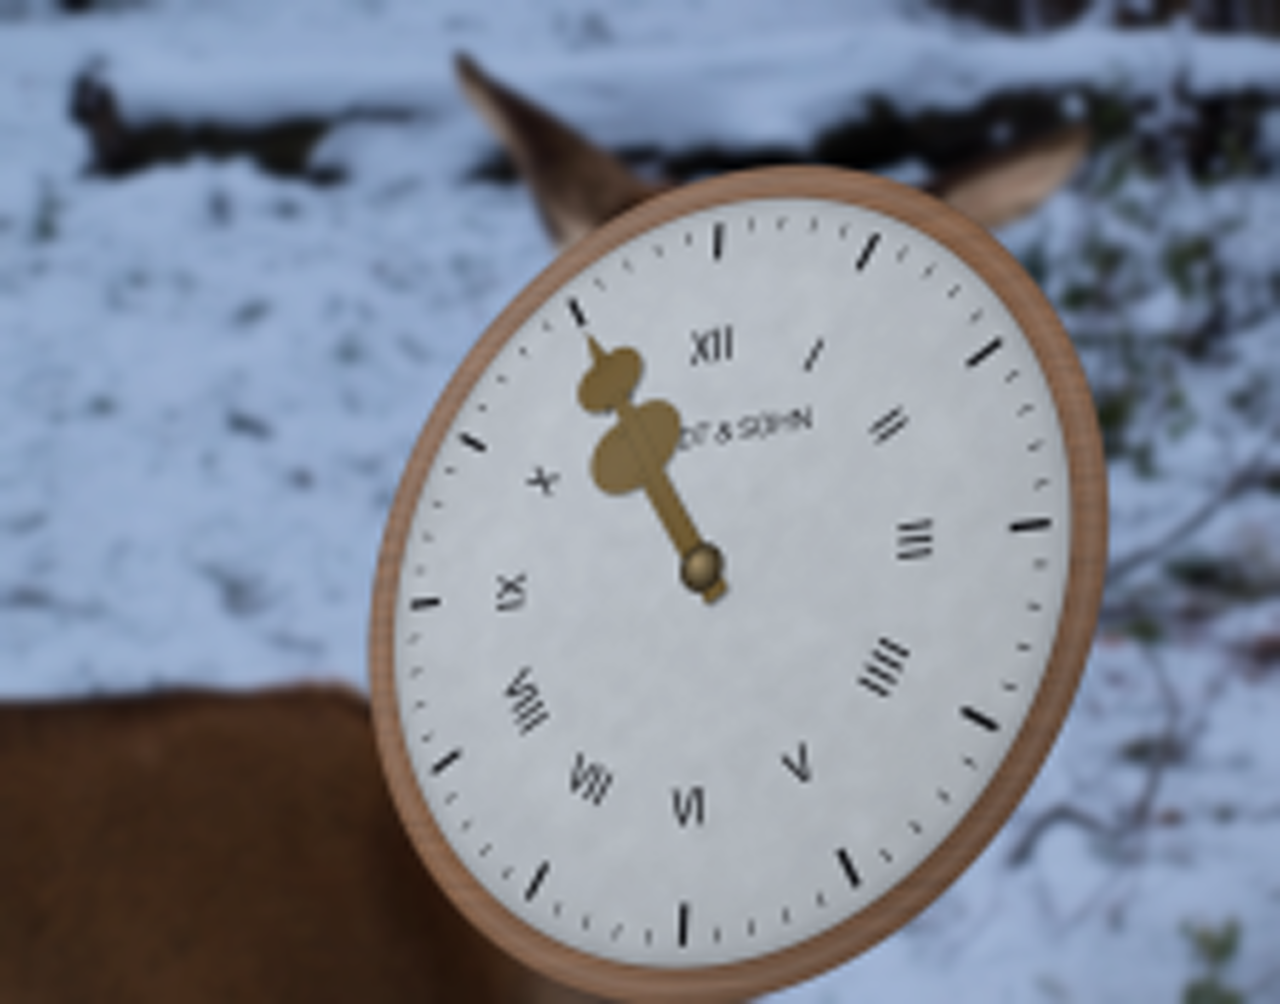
10:55
